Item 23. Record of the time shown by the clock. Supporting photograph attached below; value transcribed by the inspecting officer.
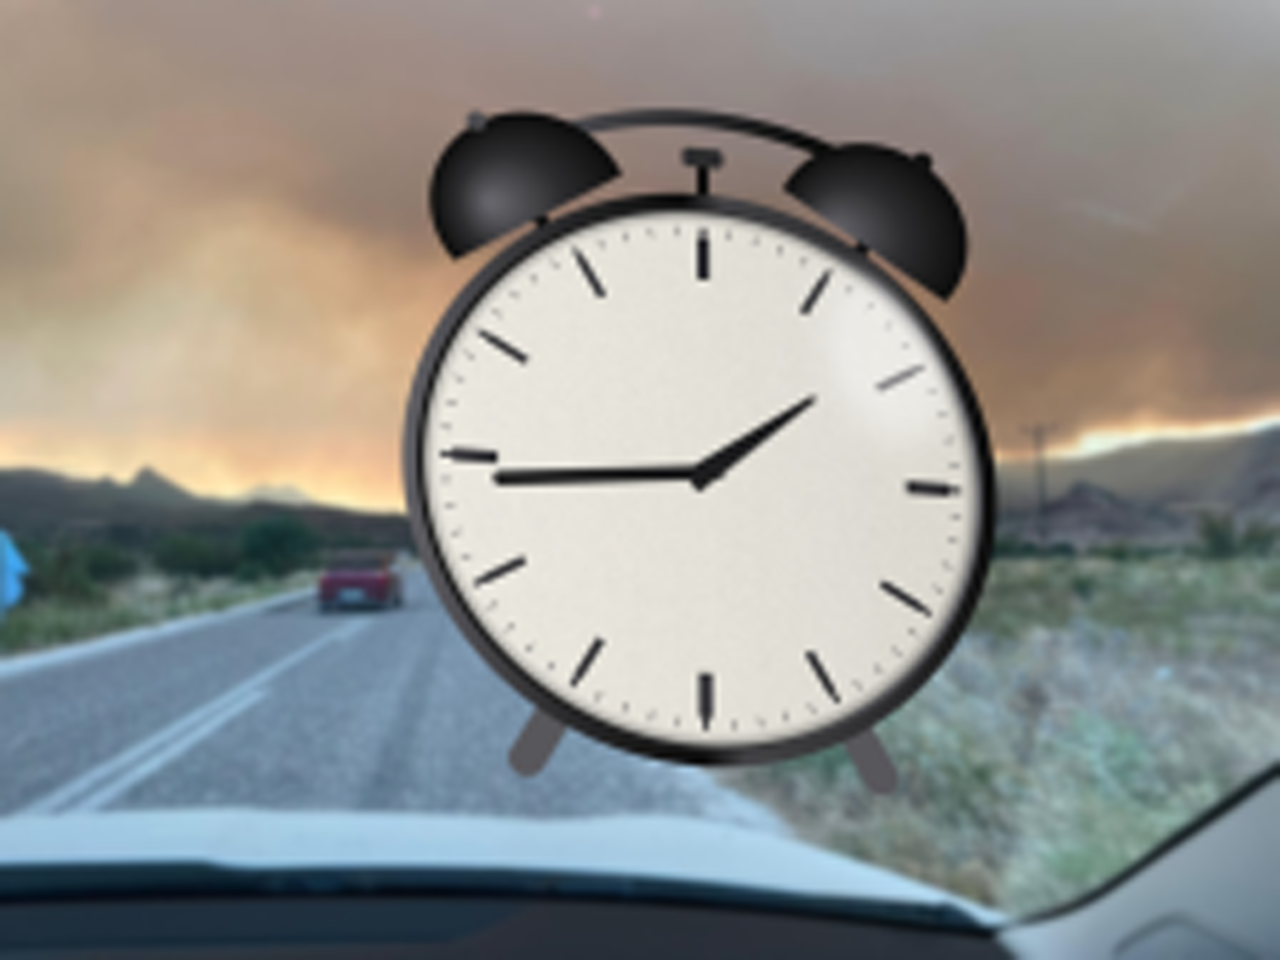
1:44
